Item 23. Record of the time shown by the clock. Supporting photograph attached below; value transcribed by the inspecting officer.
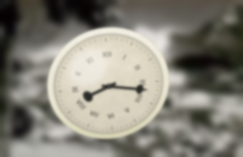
8:17
